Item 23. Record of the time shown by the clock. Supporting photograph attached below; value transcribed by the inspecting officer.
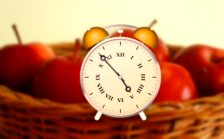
4:53
